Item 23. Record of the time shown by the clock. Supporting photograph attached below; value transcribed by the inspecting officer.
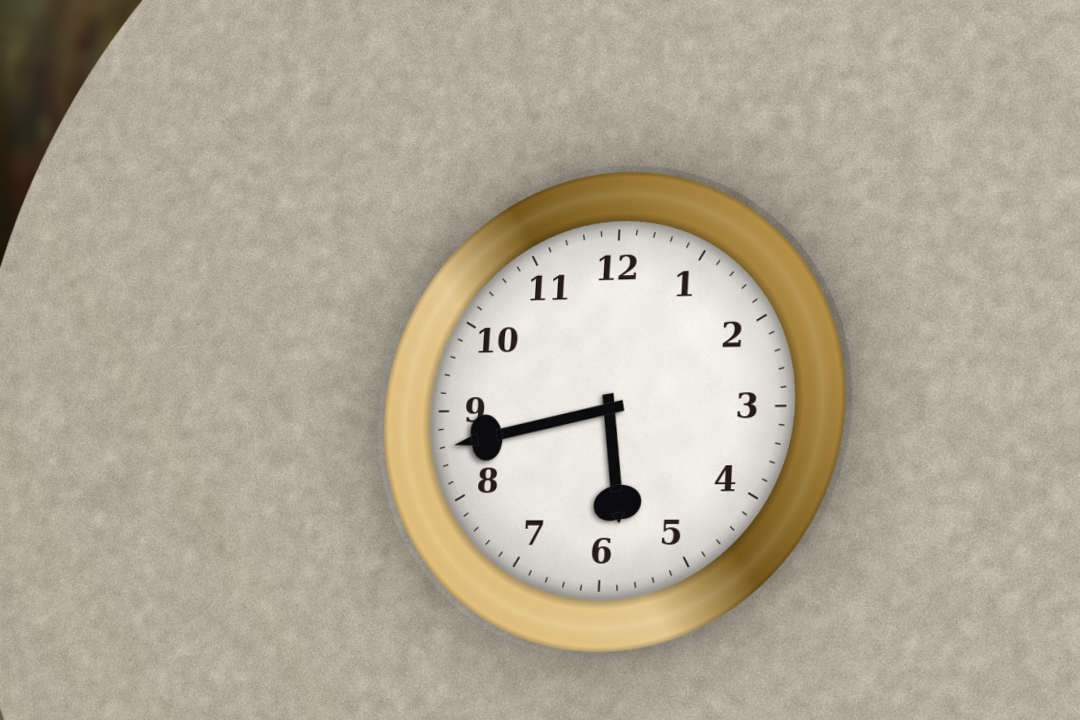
5:43
